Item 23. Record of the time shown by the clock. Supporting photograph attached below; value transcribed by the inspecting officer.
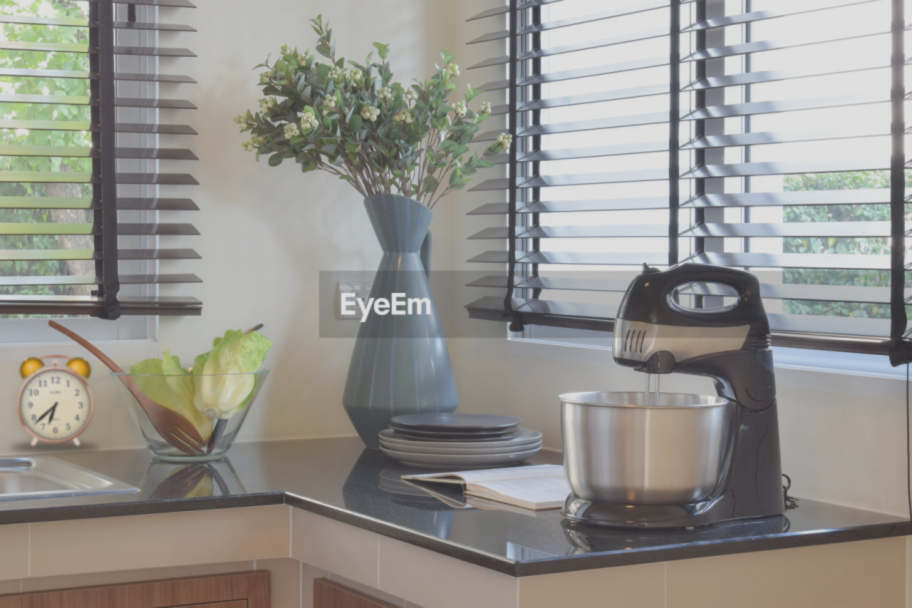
6:38
